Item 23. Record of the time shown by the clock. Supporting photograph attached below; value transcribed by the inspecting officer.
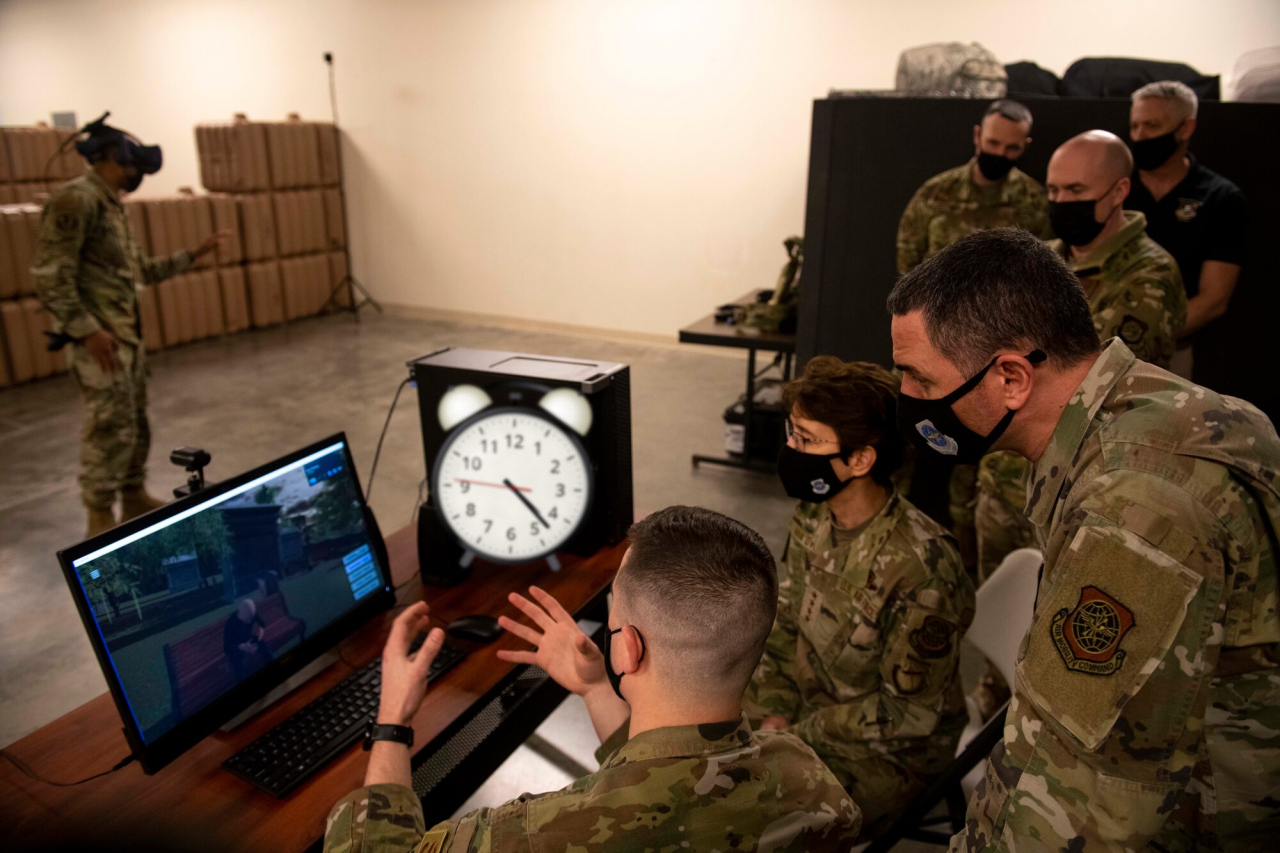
4:22:46
